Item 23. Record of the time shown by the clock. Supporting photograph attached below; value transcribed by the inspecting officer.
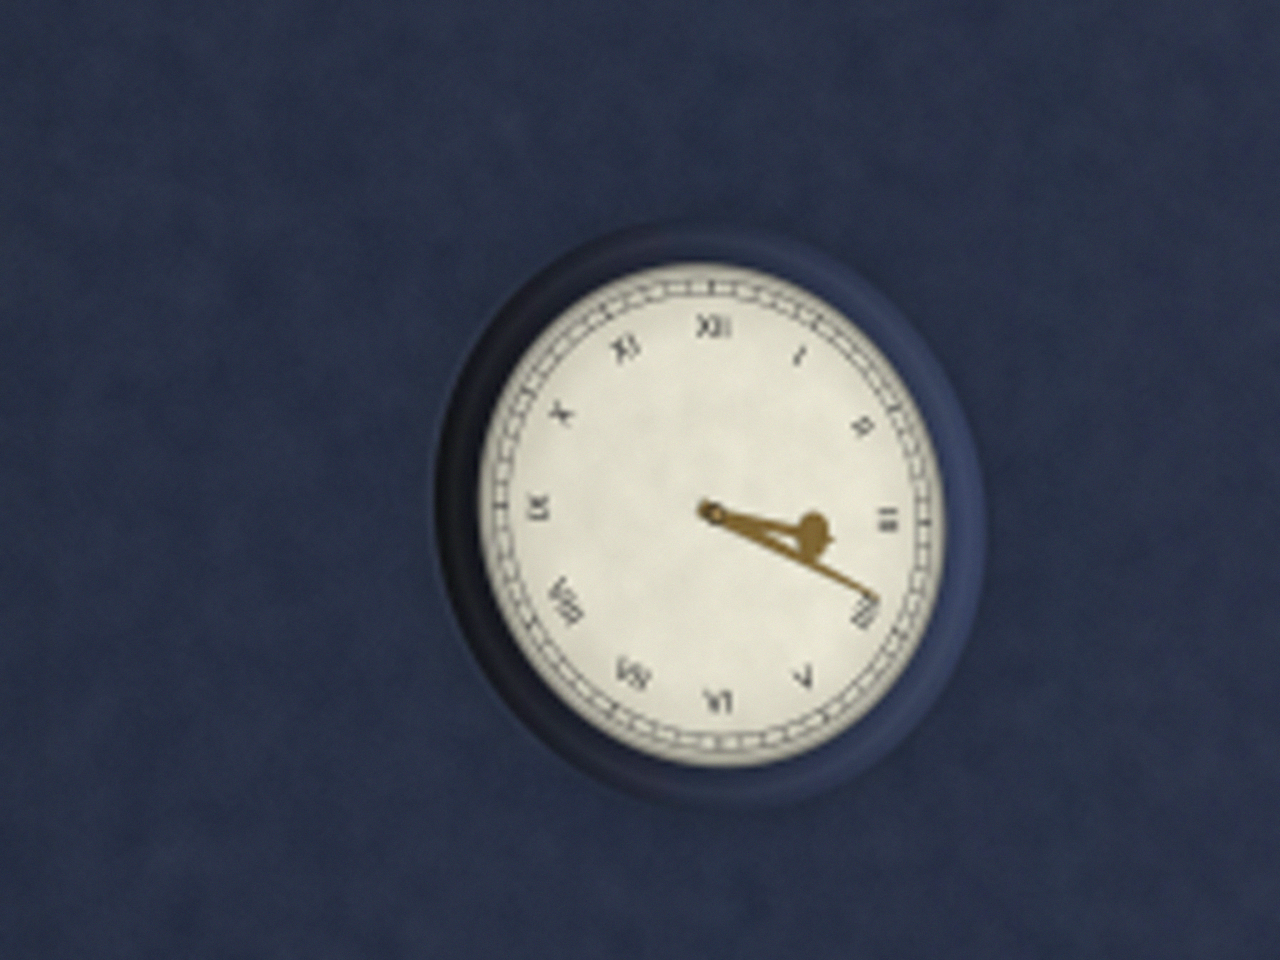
3:19
